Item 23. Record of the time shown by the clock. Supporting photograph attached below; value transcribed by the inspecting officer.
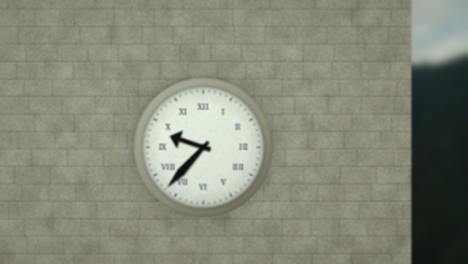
9:37
